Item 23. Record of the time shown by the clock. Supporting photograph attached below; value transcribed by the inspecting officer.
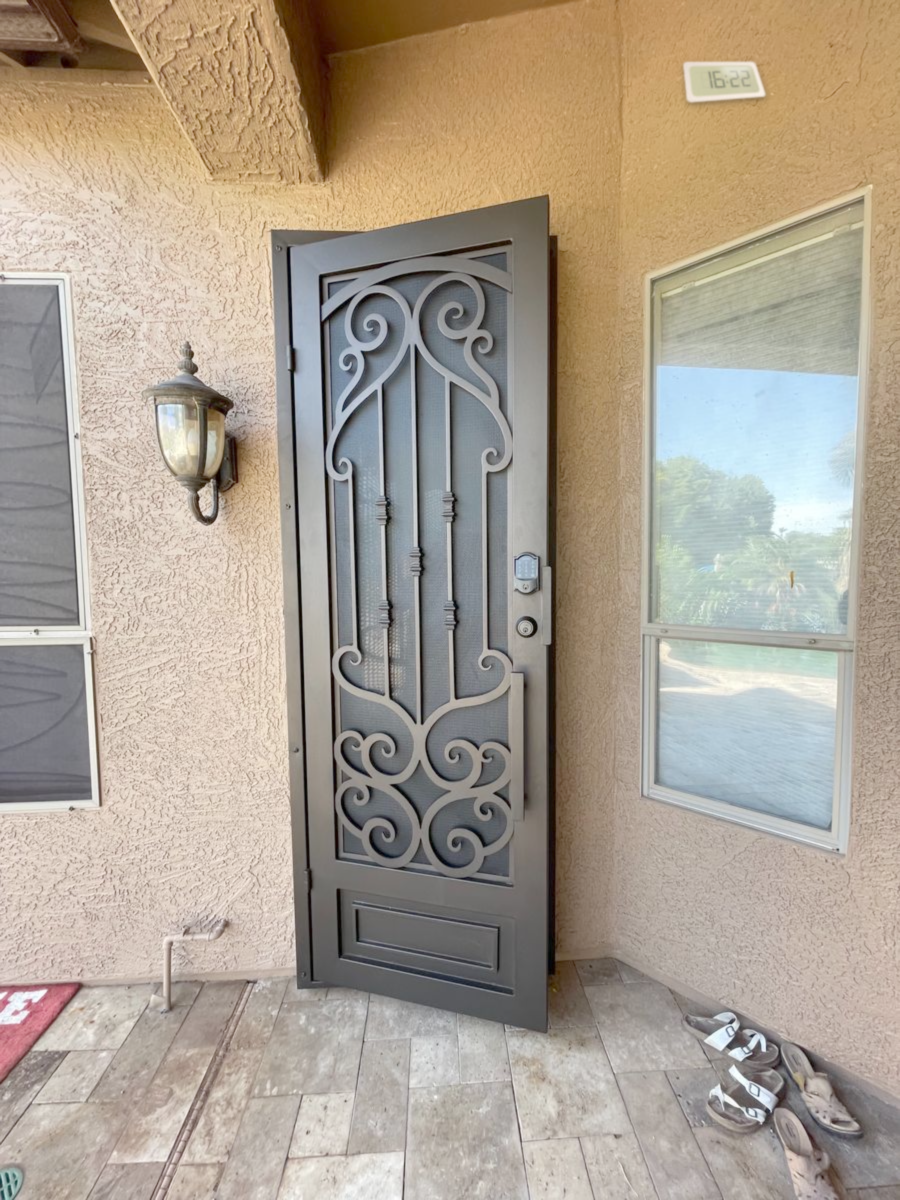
16:22
